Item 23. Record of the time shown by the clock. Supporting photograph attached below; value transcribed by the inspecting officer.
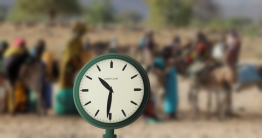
10:31
